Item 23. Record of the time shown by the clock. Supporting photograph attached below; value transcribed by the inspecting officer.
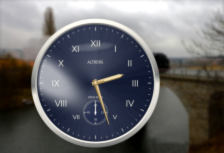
2:27
